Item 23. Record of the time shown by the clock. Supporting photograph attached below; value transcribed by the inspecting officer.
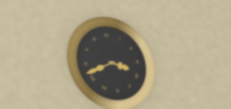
3:42
